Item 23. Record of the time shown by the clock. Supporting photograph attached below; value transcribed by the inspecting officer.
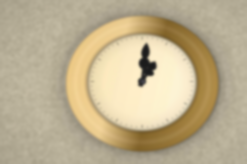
1:01
